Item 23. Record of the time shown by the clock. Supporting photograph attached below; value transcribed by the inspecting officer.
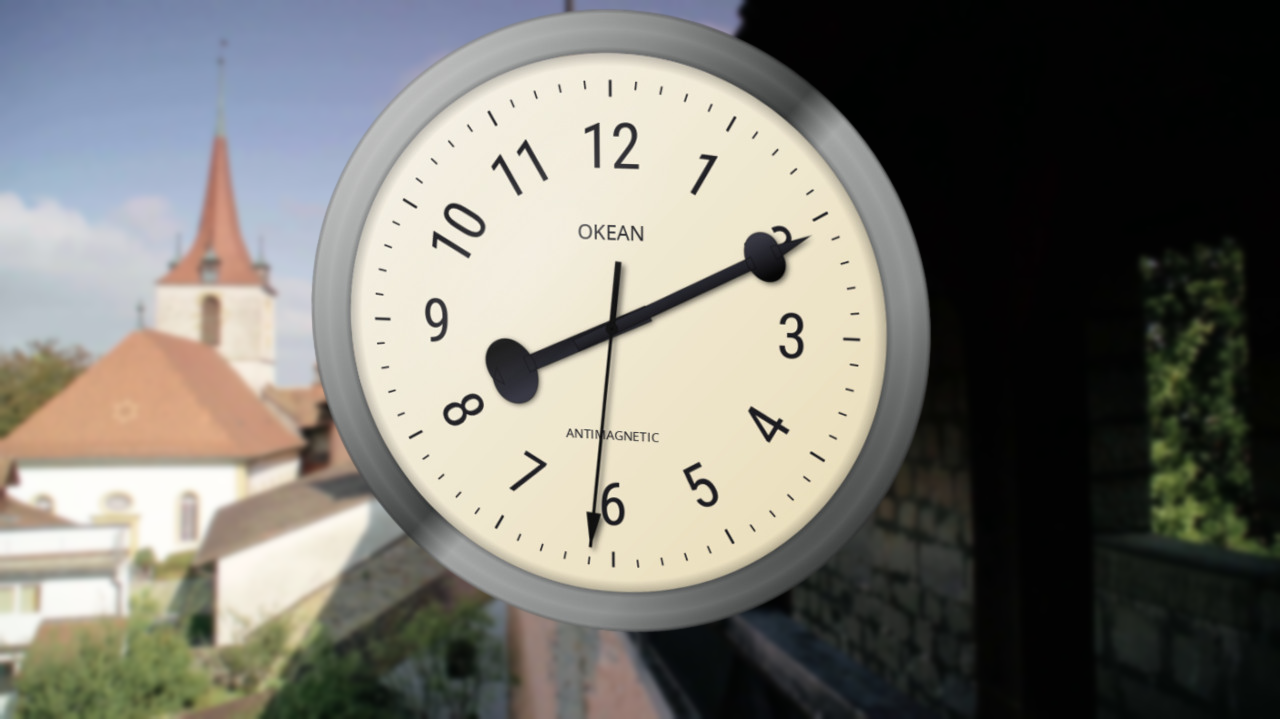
8:10:31
